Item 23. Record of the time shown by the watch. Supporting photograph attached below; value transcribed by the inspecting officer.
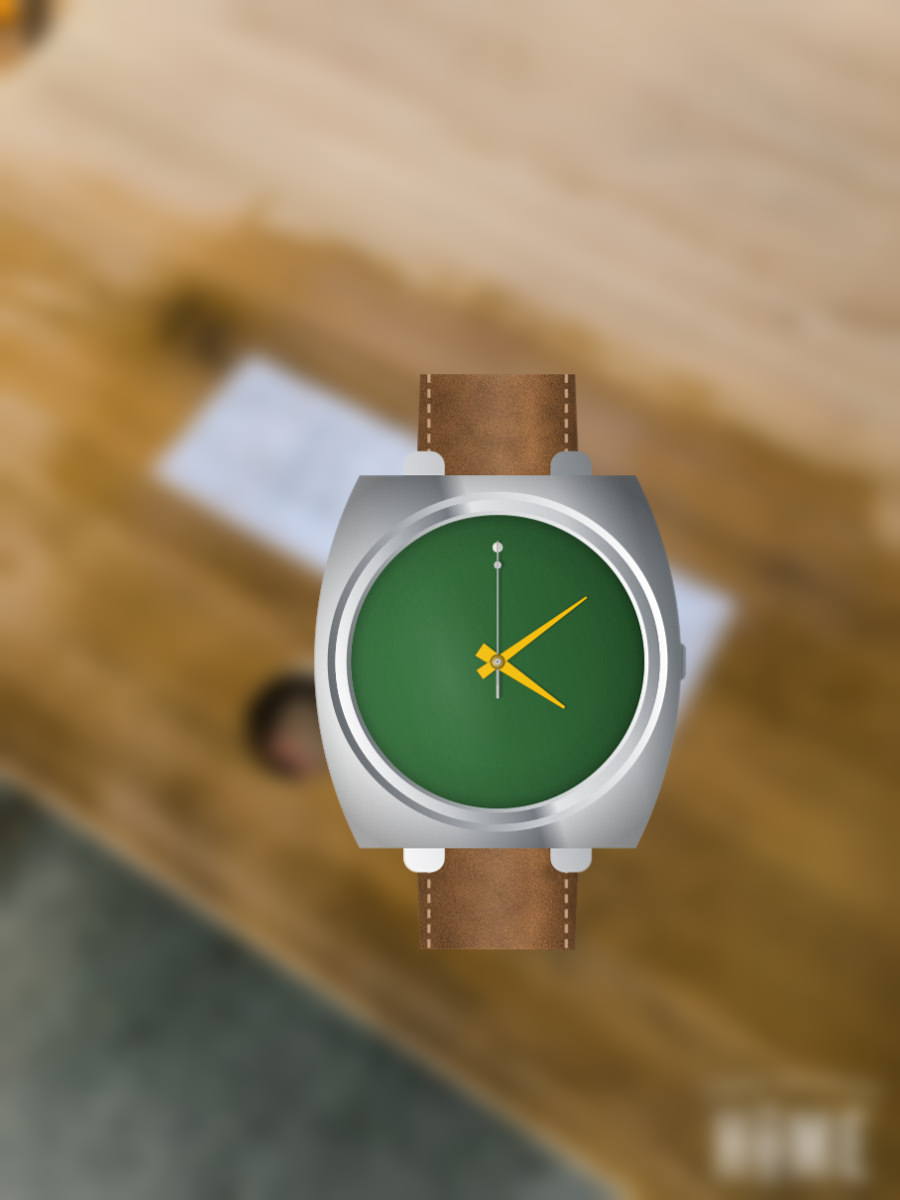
4:09:00
